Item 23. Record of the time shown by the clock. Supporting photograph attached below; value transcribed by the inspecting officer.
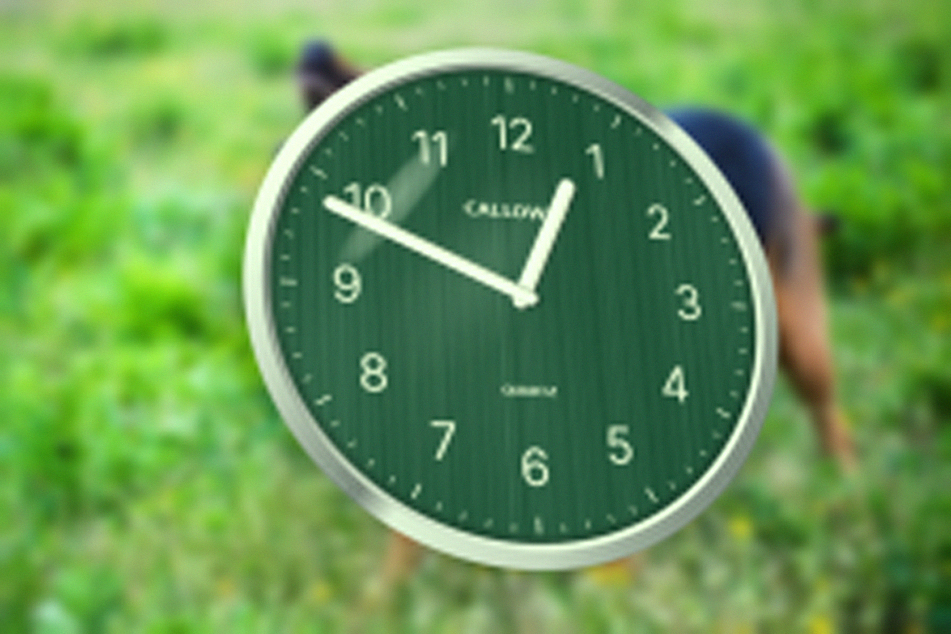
12:49
